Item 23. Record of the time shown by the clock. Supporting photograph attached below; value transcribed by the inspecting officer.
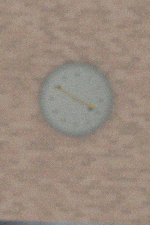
3:50
